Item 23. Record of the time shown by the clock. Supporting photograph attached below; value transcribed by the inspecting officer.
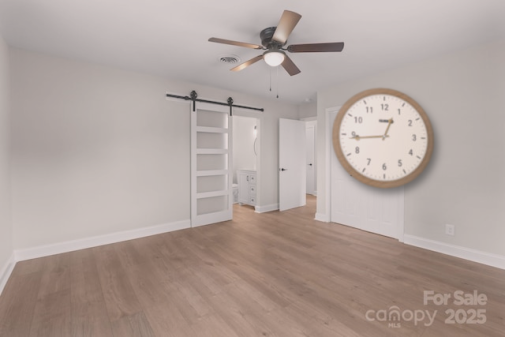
12:44
